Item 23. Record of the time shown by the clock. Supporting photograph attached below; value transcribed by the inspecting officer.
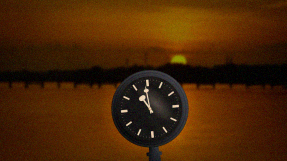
10:59
